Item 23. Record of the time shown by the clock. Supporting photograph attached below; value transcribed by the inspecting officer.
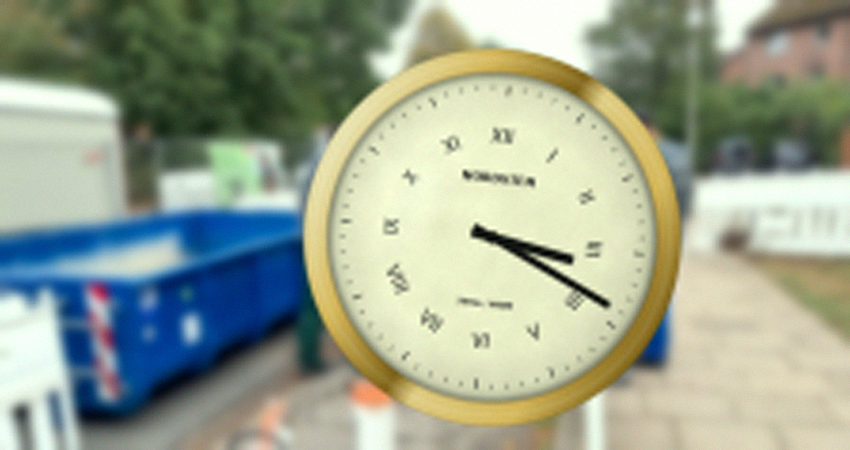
3:19
